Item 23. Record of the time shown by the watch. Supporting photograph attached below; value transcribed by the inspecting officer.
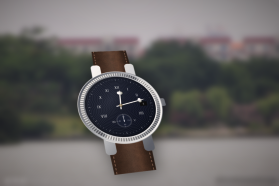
12:13
